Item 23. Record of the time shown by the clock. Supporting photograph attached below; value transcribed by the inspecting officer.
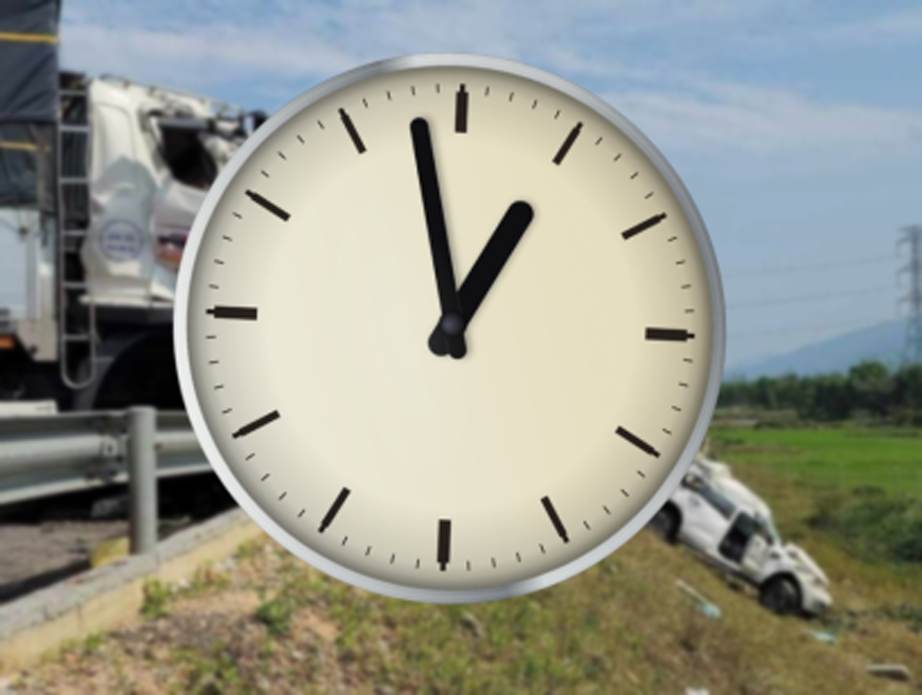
12:58
